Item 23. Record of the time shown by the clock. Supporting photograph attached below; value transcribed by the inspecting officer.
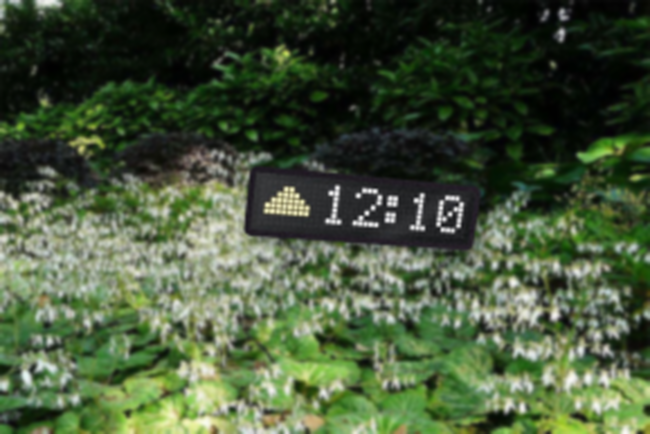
12:10
